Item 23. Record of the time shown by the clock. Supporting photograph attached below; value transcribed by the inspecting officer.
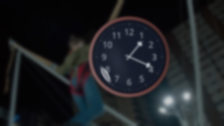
1:19
